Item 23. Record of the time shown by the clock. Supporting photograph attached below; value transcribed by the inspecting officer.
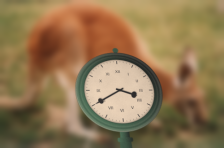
3:40
